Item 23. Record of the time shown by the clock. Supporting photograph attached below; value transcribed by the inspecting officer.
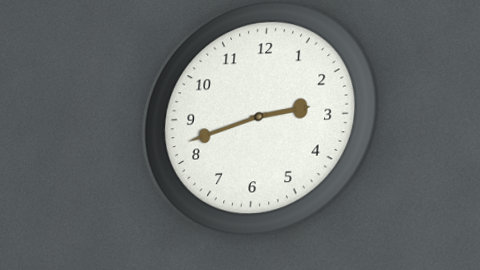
2:42
